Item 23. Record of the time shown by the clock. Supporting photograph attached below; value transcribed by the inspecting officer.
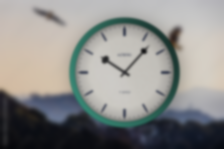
10:07
